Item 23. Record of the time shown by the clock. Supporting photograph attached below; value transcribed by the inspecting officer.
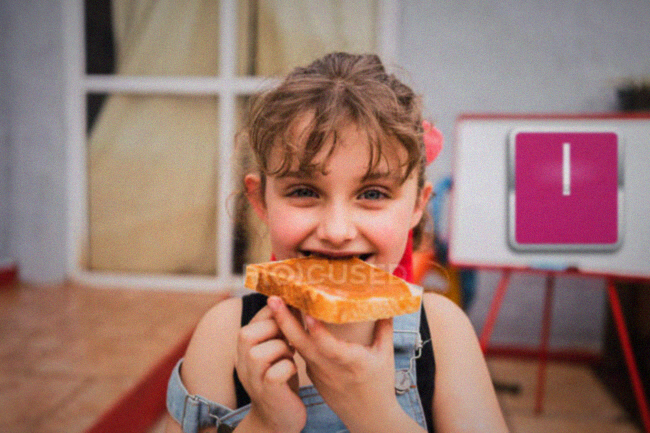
12:00
